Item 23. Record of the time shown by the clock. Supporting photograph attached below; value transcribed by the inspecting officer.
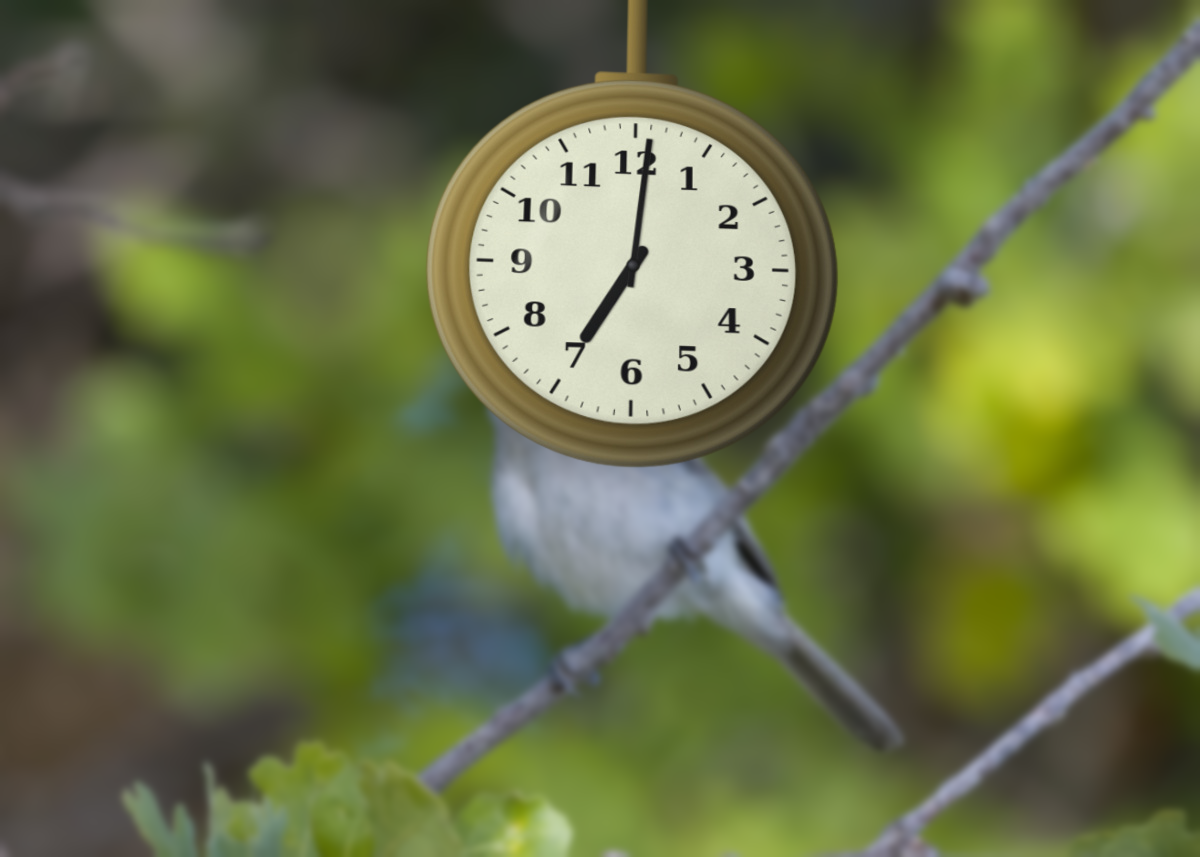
7:01
